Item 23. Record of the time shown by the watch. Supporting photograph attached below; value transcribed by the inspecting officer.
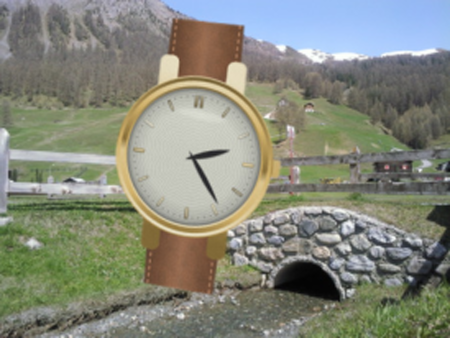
2:24
